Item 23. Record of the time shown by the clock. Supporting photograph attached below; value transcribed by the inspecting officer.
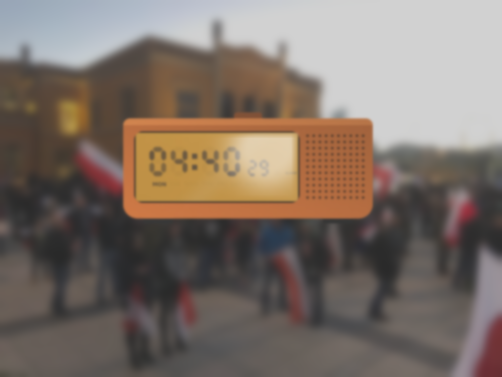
4:40:29
